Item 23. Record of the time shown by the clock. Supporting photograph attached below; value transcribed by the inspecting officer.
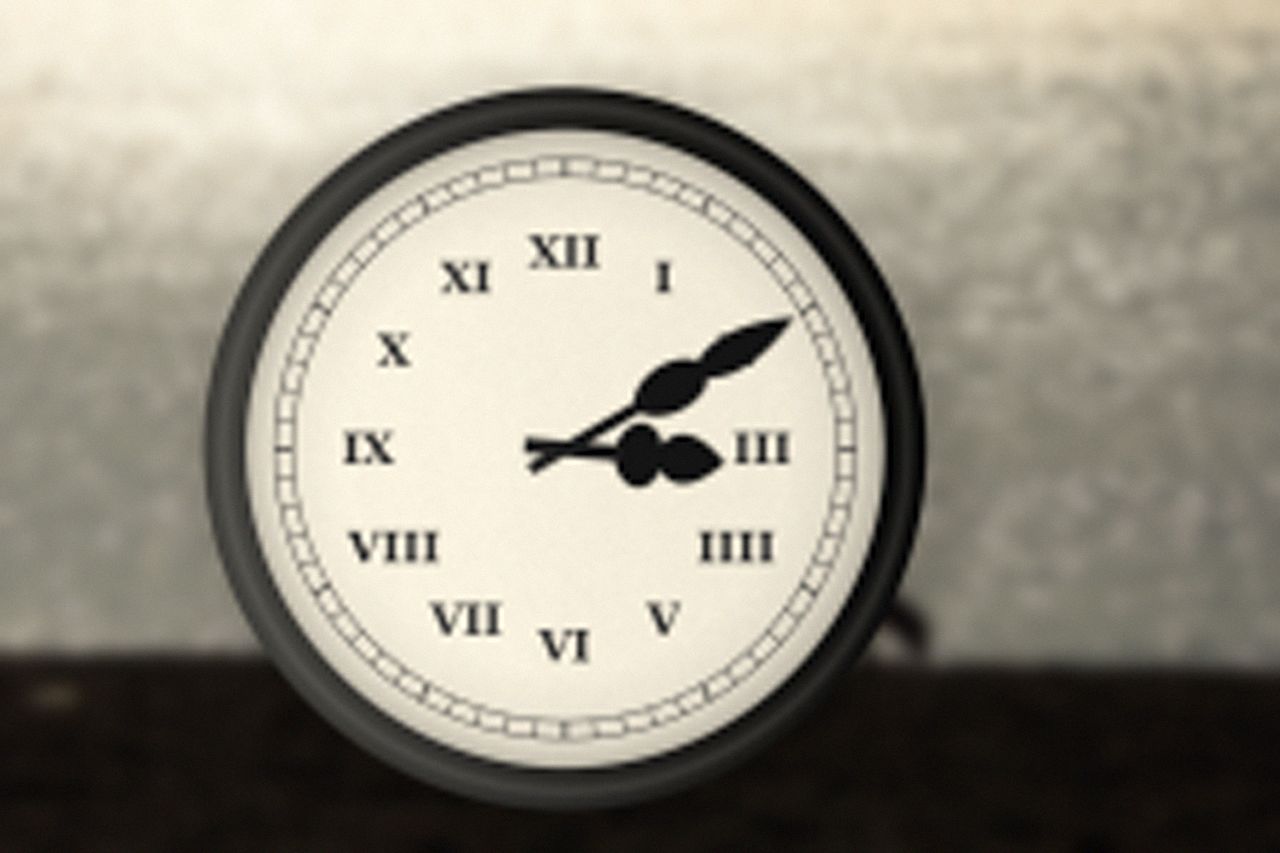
3:10
